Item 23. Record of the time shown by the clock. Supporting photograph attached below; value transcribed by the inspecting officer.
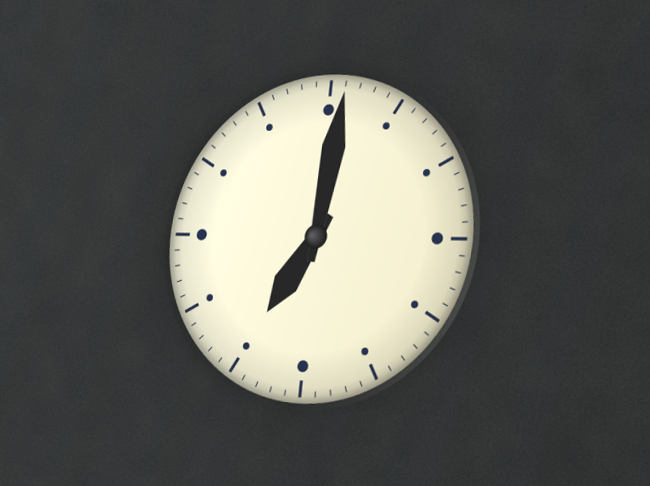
7:01
